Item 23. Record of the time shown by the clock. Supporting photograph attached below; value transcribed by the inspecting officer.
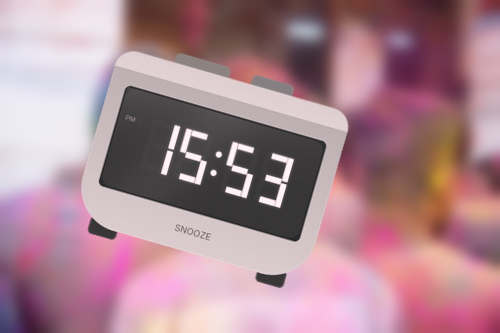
15:53
